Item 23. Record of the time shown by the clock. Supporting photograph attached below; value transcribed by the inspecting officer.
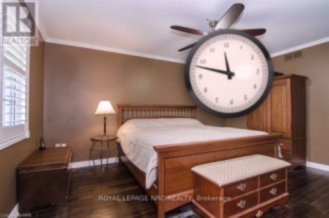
11:48
